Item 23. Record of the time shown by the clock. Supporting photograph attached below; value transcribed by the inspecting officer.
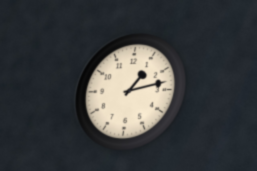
1:13
